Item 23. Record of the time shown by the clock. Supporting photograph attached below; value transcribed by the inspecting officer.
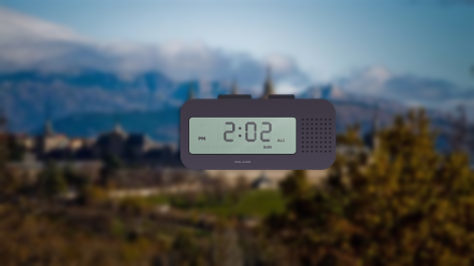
2:02
